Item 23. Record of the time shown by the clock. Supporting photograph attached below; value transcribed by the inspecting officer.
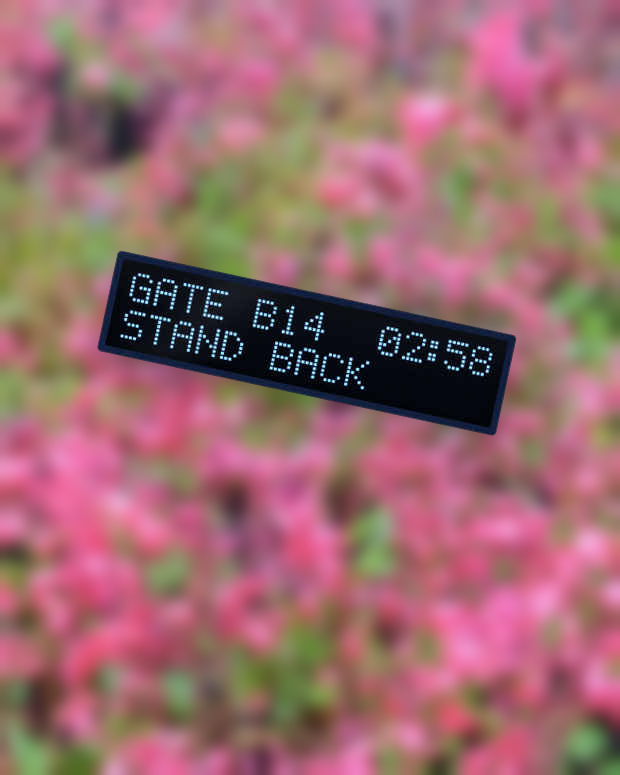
2:58
